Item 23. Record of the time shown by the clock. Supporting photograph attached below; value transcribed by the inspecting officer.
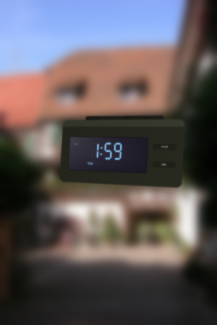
1:59
